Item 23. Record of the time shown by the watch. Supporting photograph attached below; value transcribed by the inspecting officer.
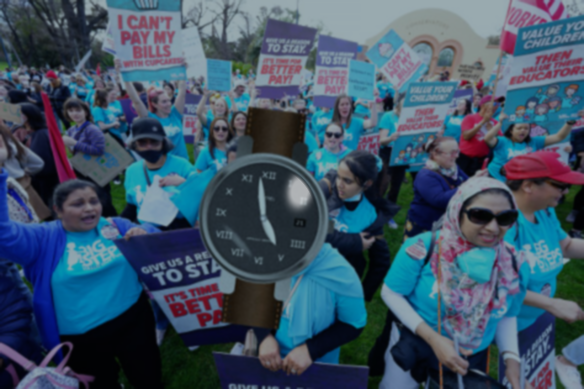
4:58
